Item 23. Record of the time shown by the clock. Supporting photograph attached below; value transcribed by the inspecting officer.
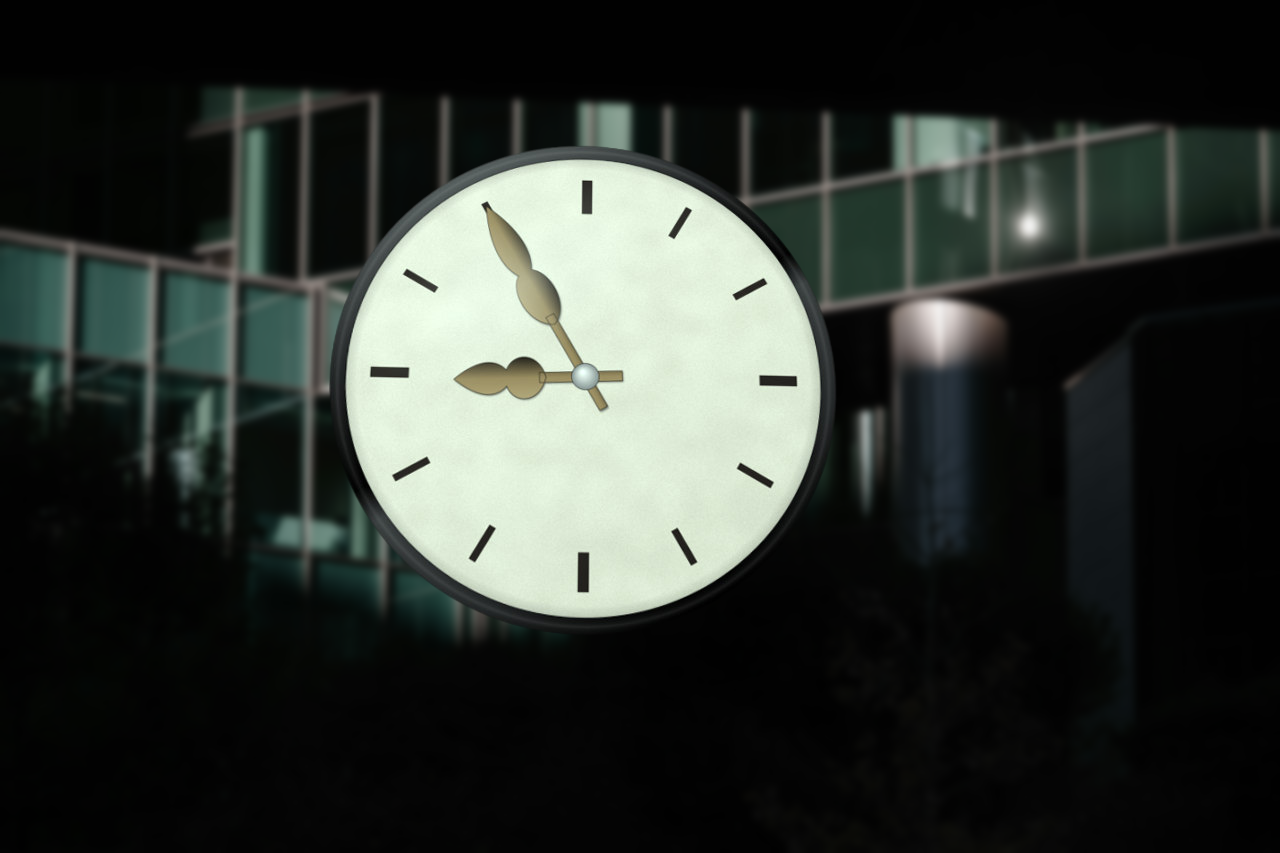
8:55
